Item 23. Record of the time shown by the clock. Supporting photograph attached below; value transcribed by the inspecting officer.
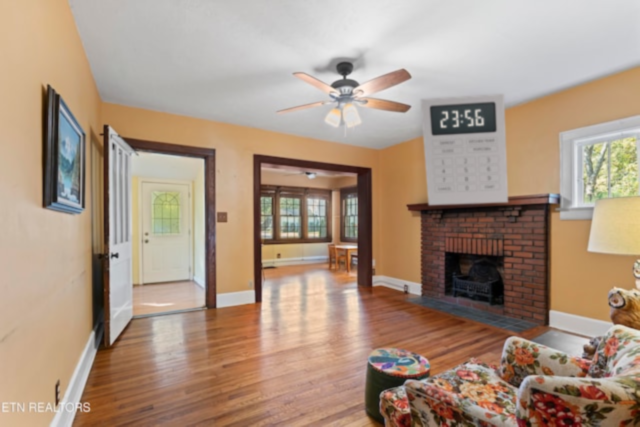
23:56
